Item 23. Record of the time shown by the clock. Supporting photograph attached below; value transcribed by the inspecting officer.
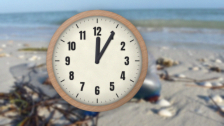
12:05
